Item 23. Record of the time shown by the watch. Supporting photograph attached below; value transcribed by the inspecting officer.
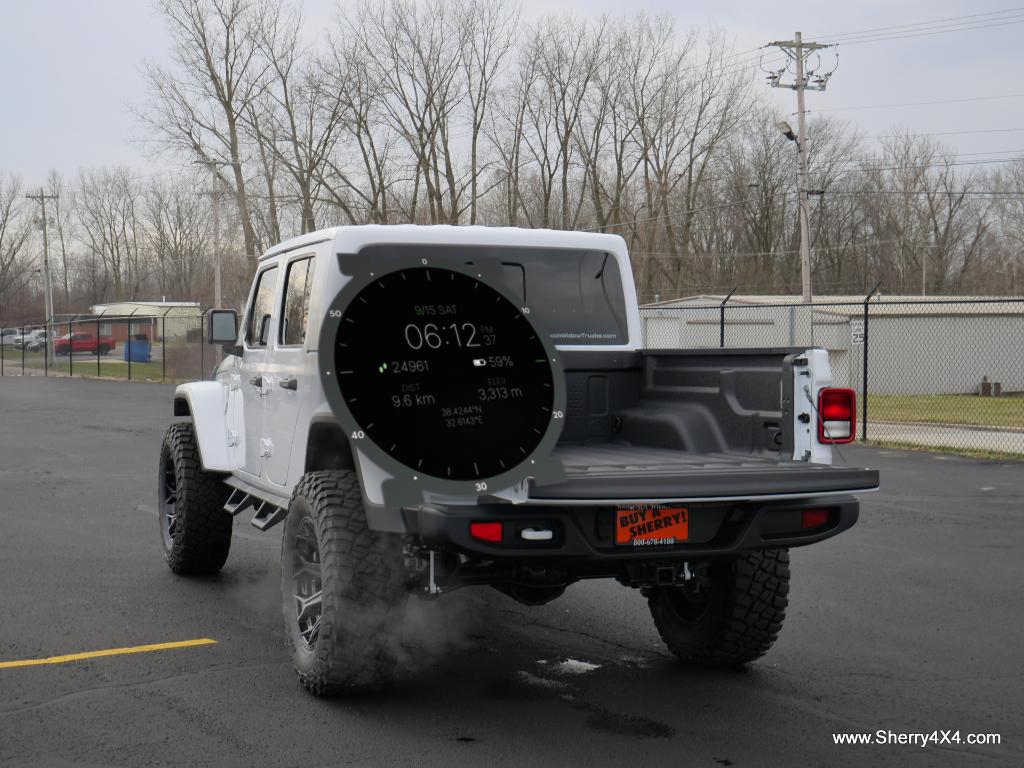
6:12:37
